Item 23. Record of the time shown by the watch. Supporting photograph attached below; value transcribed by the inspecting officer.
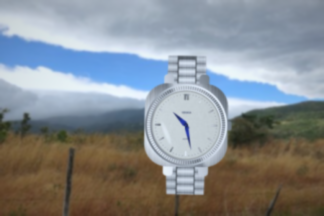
10:28
